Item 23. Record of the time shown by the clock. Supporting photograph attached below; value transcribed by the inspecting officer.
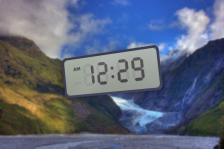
12:29
